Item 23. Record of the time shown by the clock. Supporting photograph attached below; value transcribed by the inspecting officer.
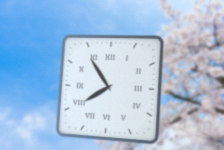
7:54
